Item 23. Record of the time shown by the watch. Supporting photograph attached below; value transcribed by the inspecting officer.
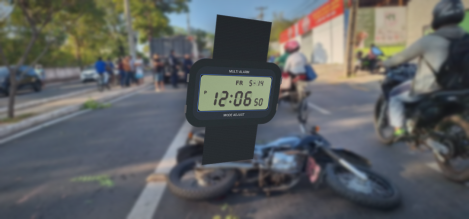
12:06:50
